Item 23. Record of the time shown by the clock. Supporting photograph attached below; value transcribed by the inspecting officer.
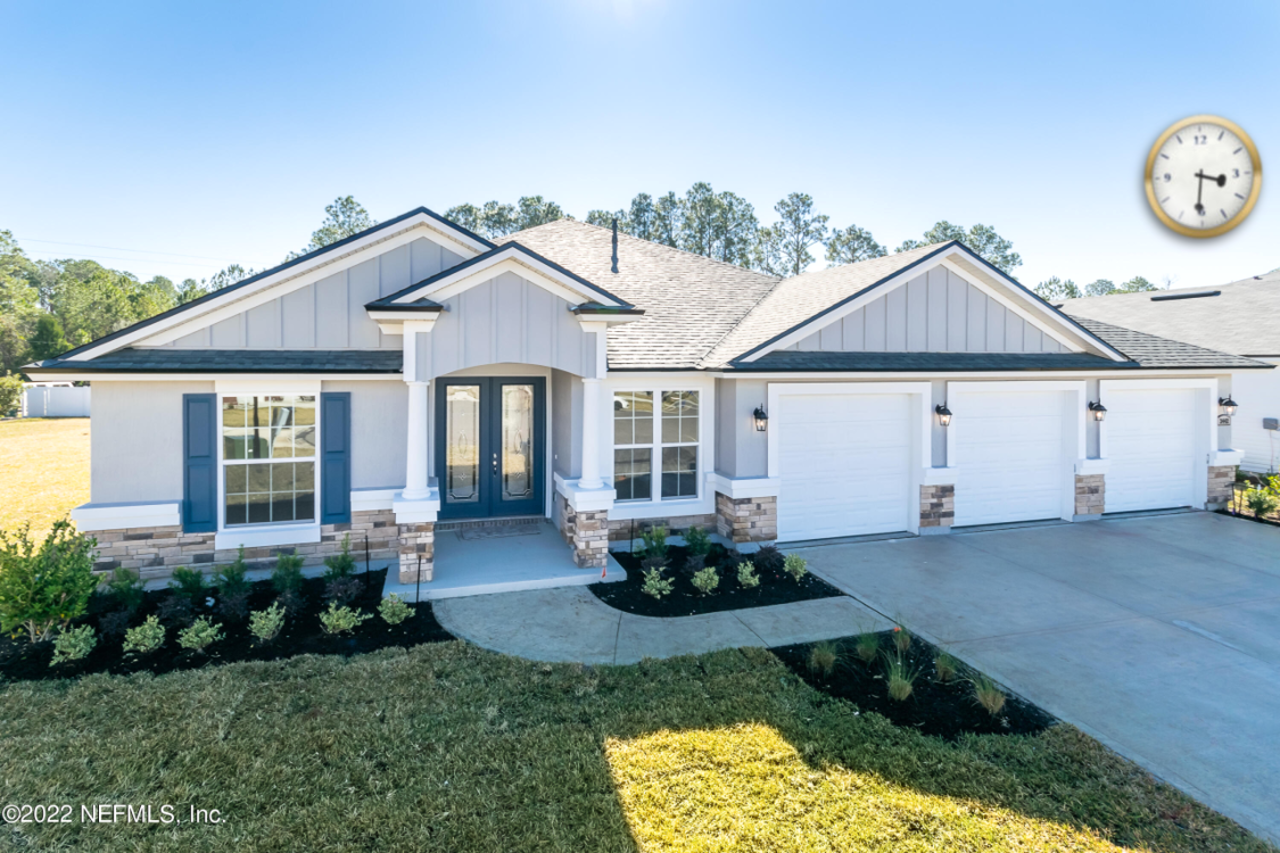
3:31
